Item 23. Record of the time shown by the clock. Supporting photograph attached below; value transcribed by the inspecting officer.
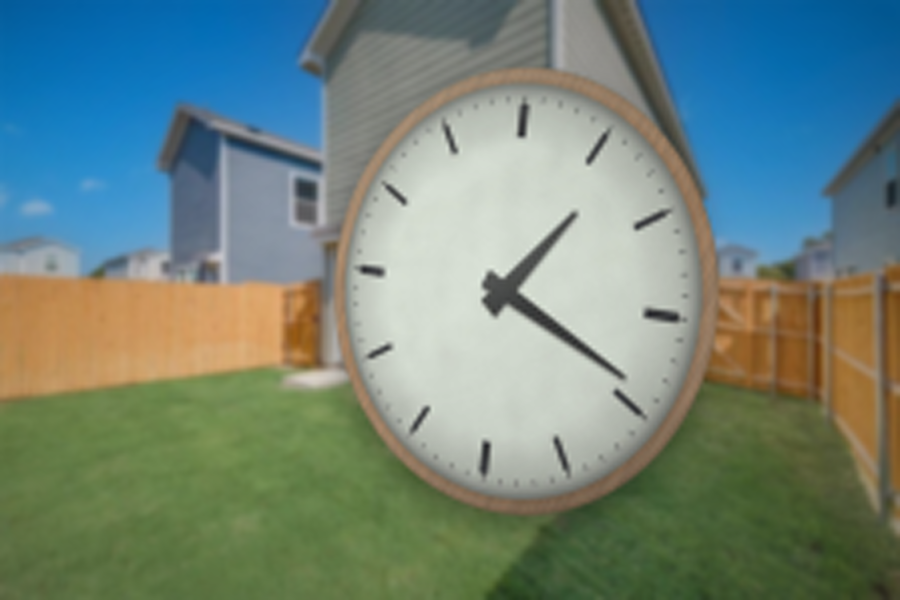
1:19
